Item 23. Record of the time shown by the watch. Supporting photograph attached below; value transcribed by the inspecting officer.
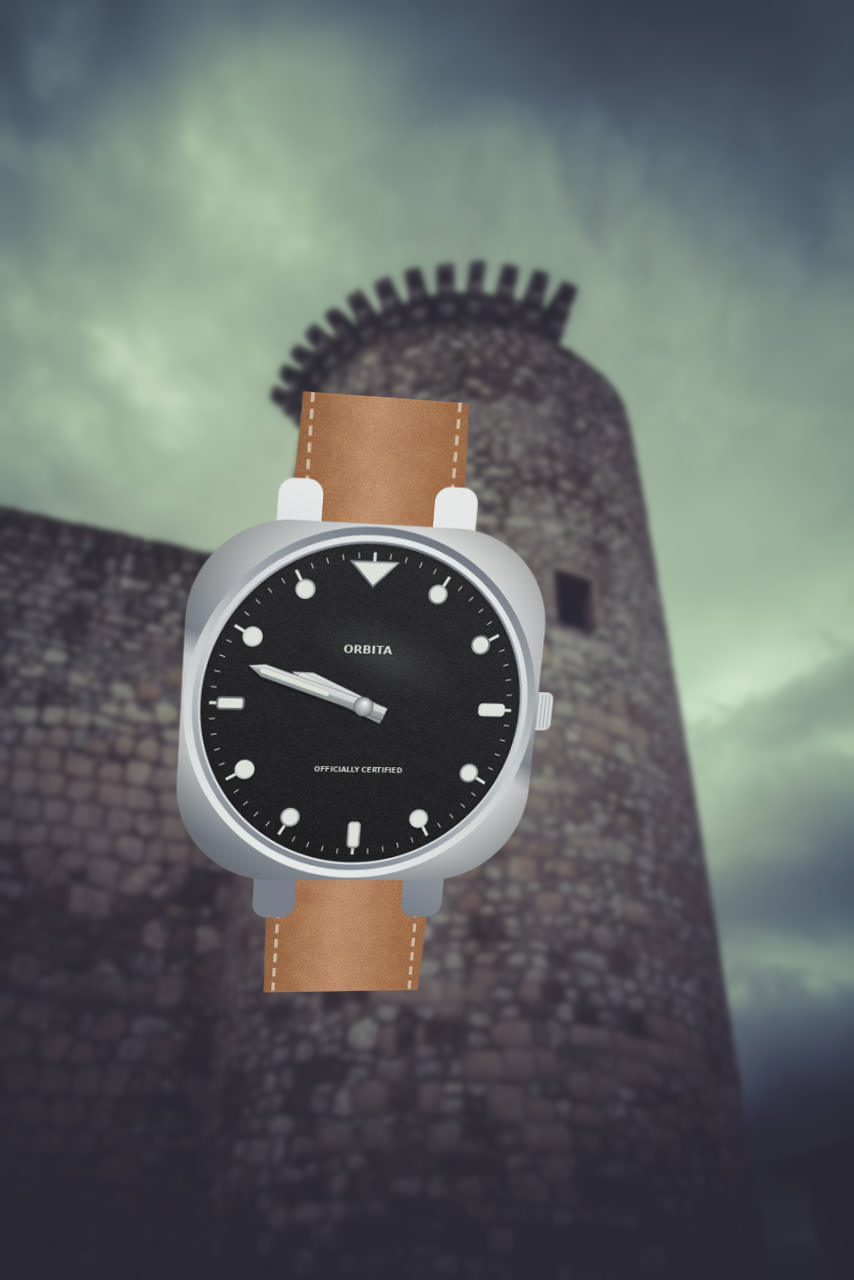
9:48
